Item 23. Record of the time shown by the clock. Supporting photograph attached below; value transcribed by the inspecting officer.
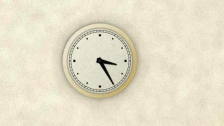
3:25
